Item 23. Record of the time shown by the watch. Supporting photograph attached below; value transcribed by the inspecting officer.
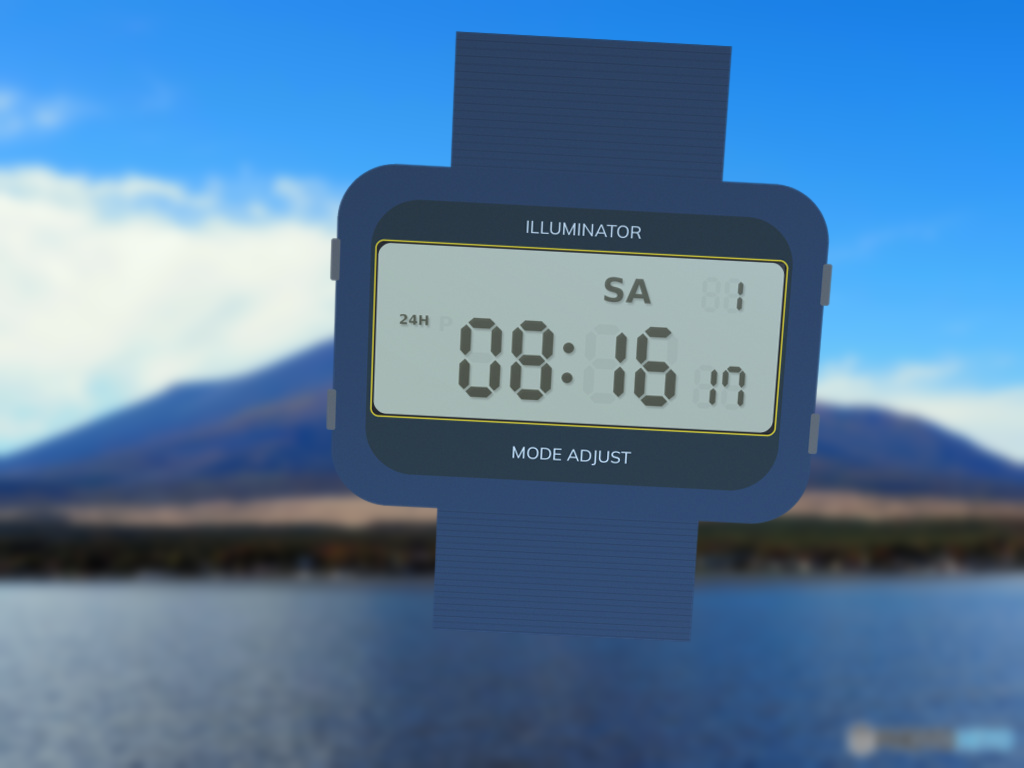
8:16:17
